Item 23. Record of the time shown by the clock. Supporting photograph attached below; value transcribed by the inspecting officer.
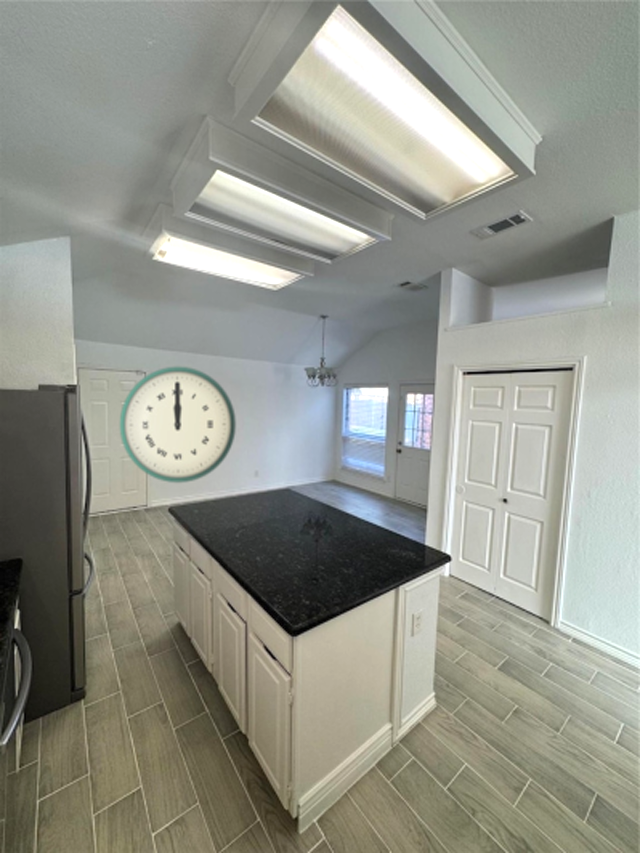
12:00
